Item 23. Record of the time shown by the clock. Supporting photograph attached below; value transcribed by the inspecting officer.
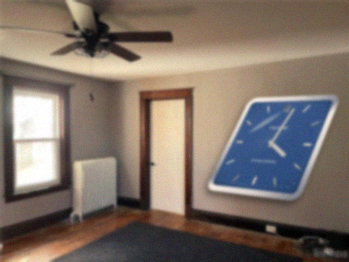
4:02
